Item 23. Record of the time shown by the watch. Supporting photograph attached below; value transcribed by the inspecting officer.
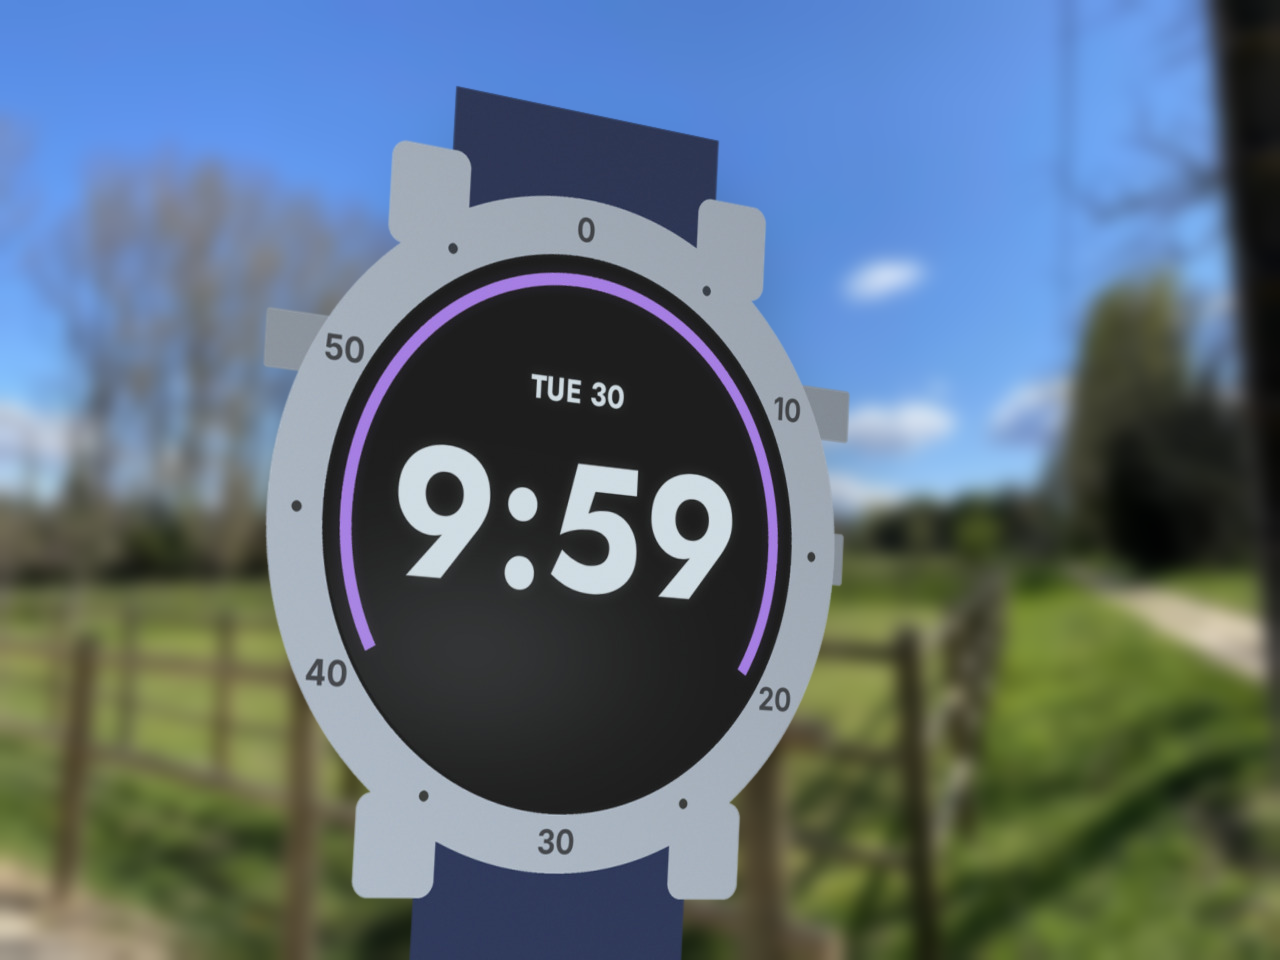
9:59
